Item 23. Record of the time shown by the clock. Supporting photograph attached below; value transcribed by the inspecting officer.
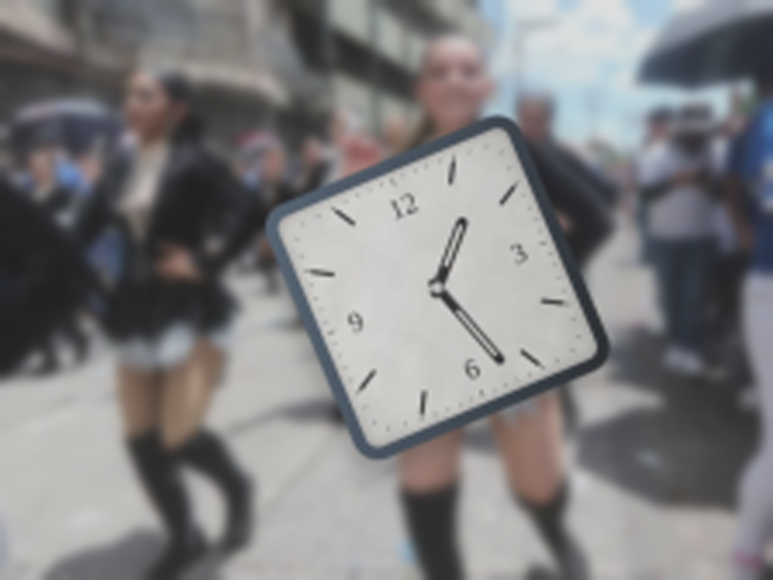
1:27
